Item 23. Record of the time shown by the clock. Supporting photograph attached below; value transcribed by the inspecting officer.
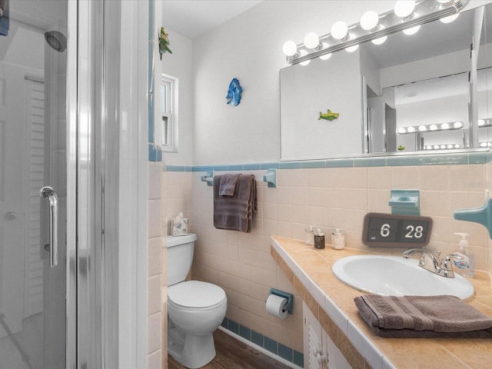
6:28
